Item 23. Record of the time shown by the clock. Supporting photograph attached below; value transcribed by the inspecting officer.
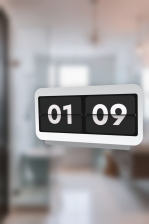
1:09
